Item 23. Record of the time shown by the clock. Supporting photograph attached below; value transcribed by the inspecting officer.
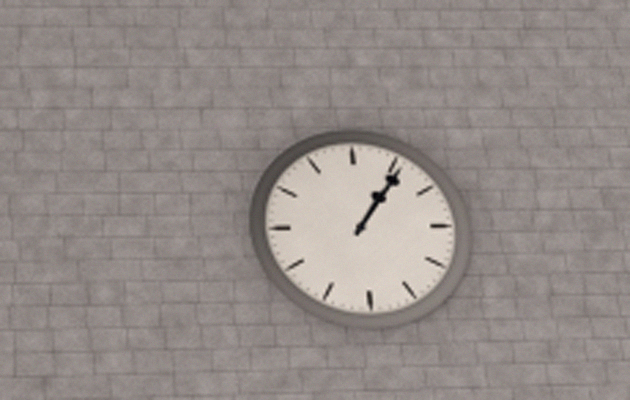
1:06
